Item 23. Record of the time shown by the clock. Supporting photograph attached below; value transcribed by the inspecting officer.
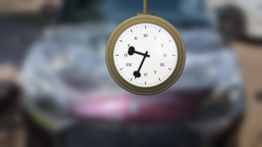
9:34
